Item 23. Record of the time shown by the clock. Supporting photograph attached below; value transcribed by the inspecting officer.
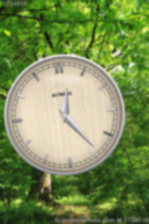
12:24
